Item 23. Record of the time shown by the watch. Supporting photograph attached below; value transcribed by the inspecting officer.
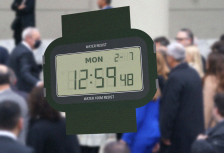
12:59:48
